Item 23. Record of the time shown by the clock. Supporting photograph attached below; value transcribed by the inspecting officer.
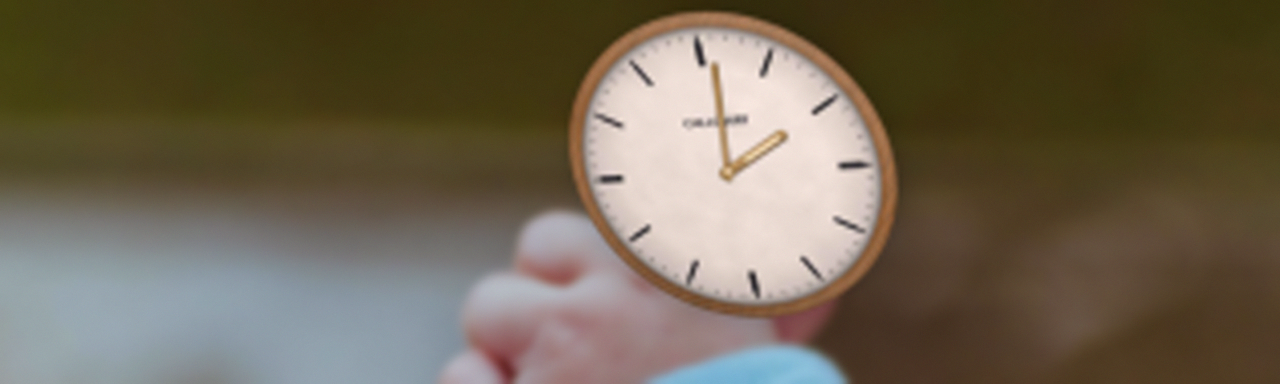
2:01
